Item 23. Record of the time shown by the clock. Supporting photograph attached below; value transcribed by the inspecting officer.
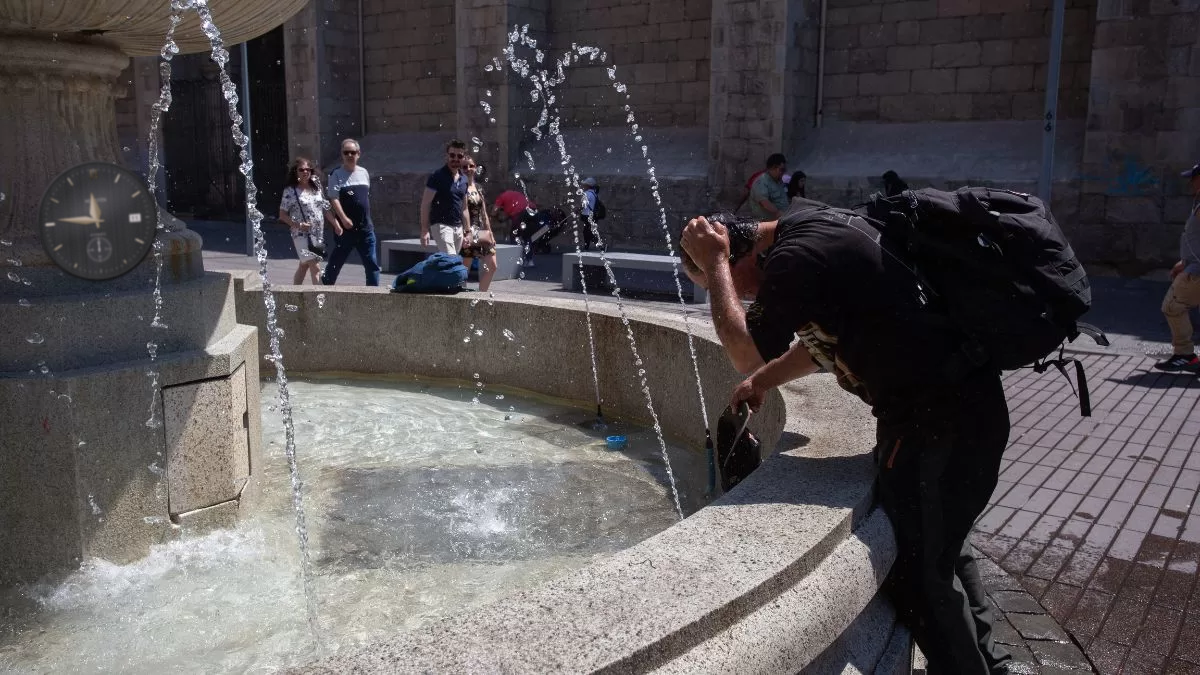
11:46
